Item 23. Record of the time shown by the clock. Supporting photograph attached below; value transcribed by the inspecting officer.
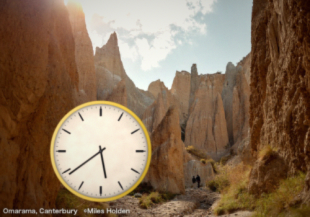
5:39
